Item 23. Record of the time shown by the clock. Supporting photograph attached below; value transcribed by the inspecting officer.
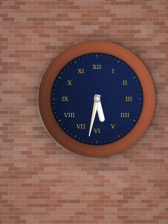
5:32
